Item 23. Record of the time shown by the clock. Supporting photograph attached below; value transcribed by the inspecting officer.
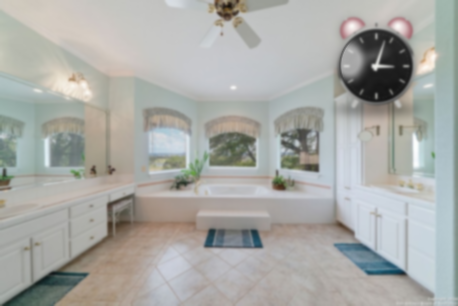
3:03
